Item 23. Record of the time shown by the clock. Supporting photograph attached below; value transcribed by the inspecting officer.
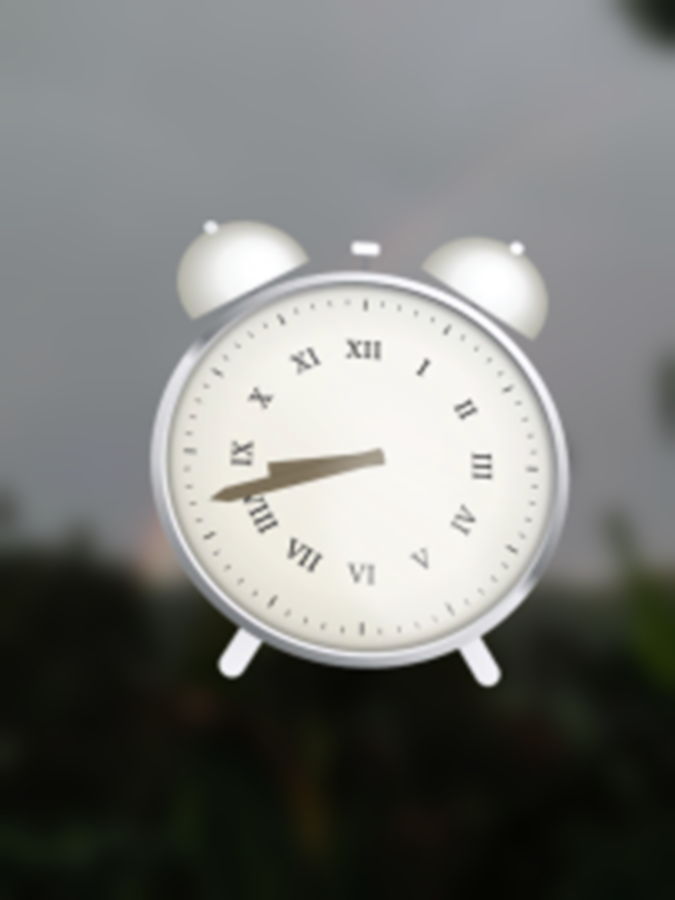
8:42
